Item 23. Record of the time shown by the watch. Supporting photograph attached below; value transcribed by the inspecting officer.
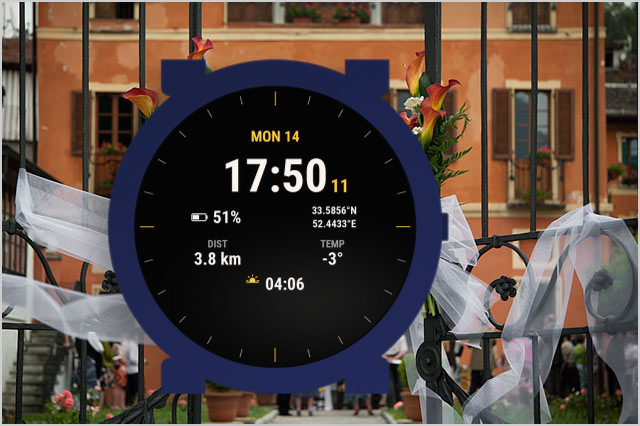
17:50:11
